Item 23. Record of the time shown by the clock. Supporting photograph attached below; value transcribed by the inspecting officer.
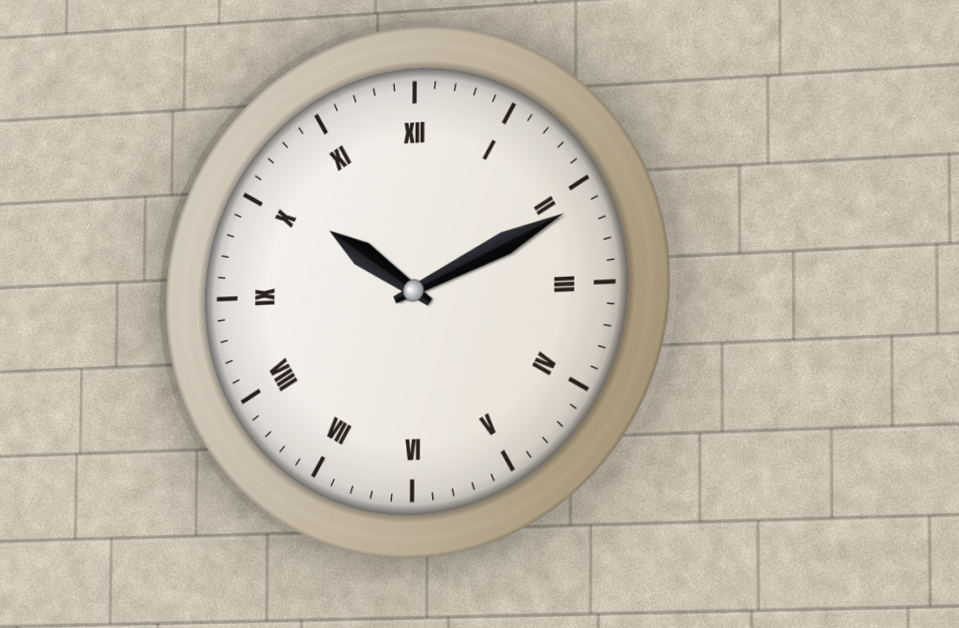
10:11
